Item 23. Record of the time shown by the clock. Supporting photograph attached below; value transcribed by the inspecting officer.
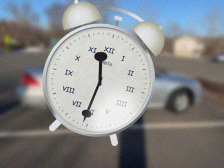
11:31
